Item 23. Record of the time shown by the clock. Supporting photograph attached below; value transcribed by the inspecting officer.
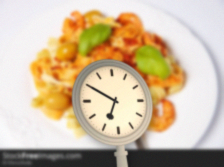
6:50
